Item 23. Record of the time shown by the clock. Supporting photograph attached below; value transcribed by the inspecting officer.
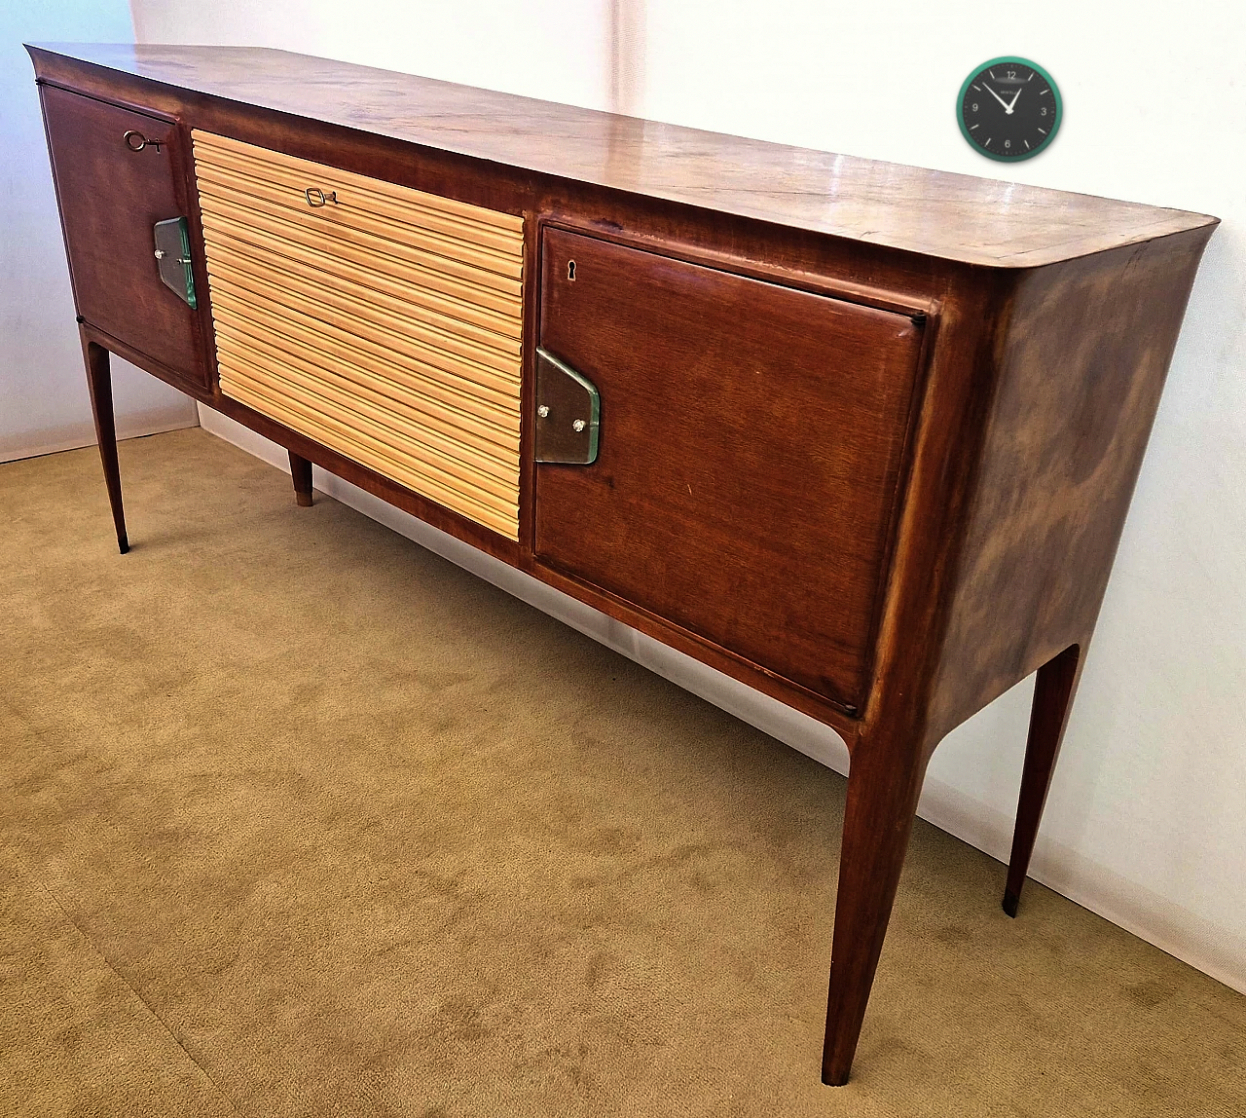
12:52
